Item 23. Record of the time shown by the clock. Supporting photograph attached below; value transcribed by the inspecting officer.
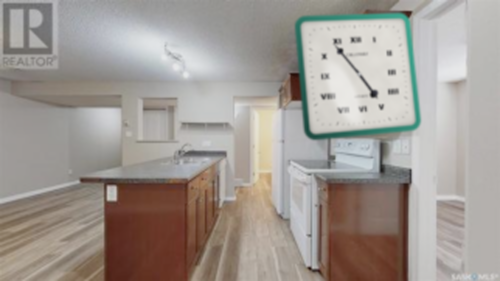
4:54
